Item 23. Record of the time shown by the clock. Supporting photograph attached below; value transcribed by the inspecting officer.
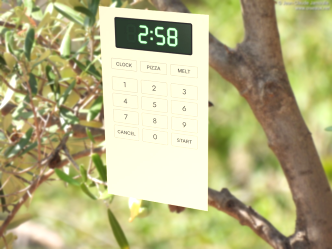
2:58
